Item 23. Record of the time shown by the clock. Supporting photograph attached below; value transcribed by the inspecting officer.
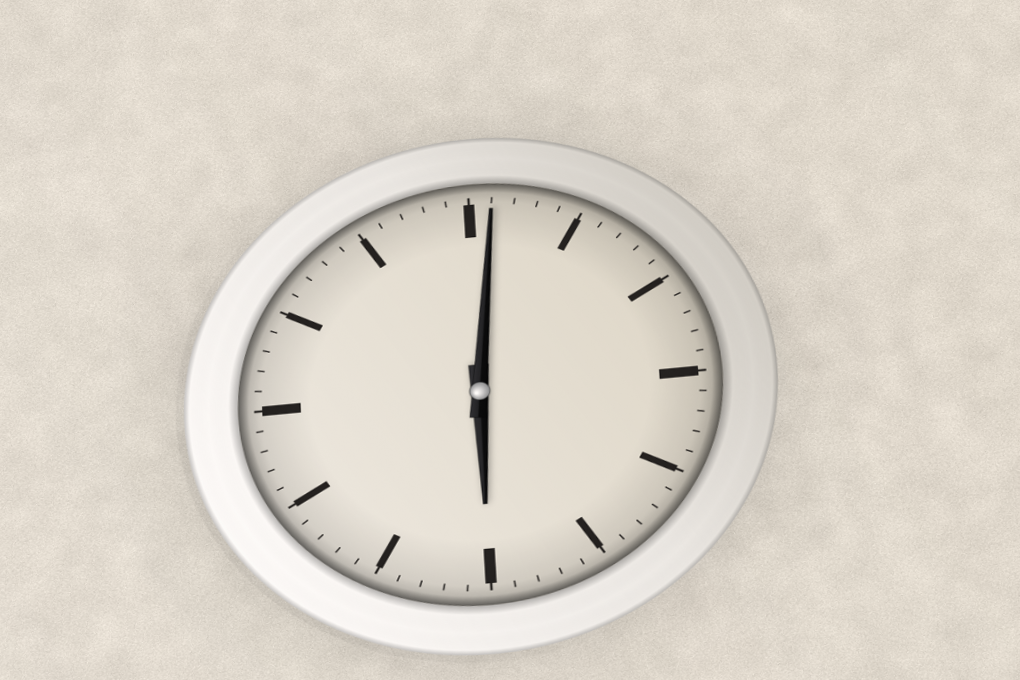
6:01
